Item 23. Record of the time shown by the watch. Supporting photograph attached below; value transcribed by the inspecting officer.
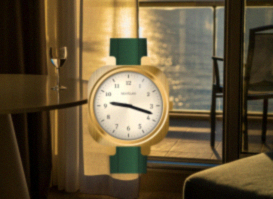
9:18
